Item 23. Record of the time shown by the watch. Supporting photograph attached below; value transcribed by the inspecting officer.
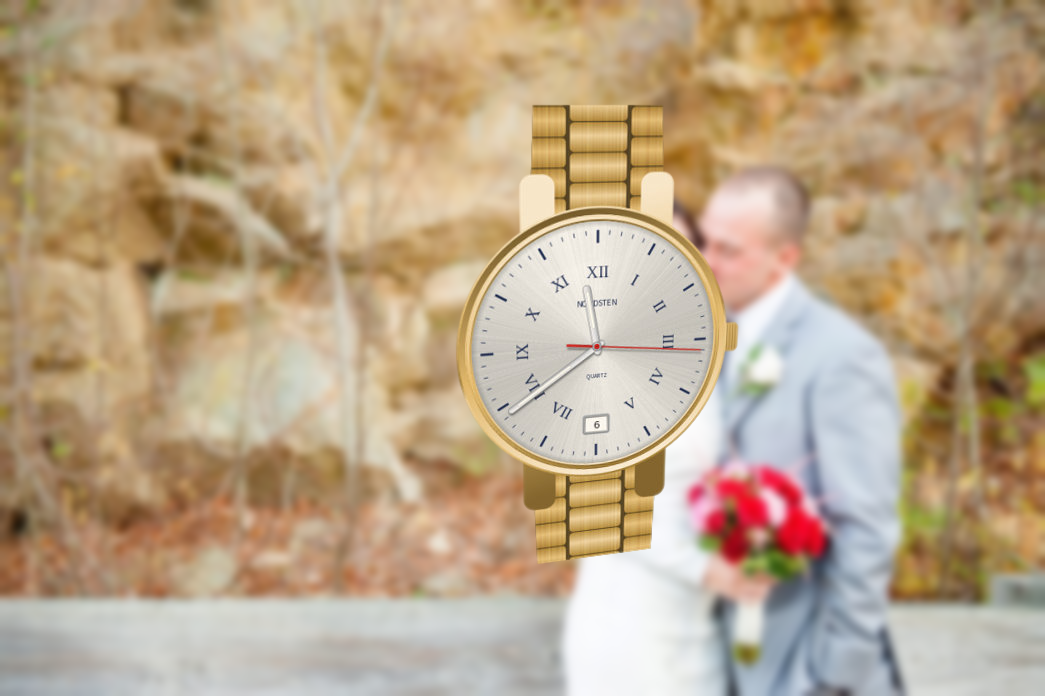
11:39:16
